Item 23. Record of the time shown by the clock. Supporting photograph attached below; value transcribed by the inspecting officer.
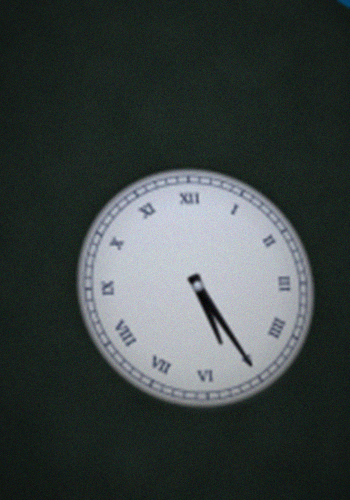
5:25
